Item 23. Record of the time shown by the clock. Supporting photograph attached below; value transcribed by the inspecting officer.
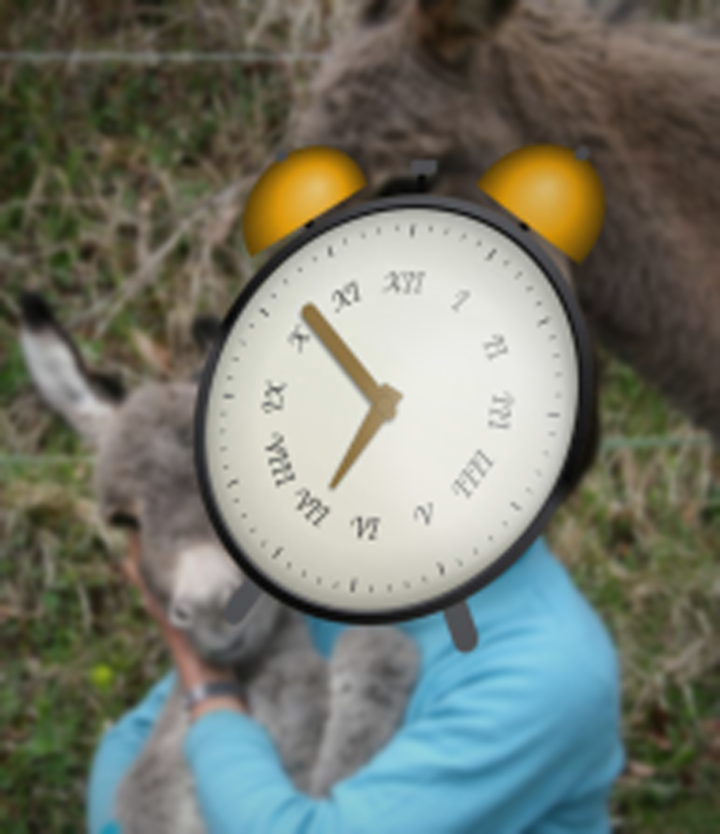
6:52
